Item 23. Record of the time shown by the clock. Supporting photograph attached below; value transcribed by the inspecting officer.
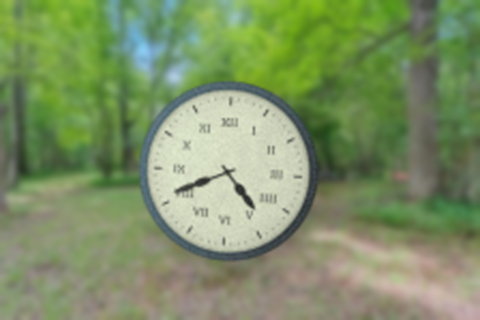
4:41
